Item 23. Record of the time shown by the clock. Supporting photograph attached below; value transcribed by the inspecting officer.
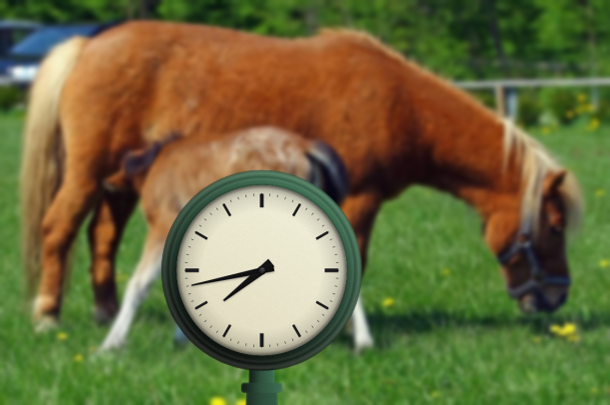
7:43
